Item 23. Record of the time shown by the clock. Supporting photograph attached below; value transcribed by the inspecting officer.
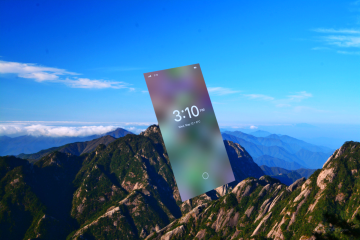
3:10
